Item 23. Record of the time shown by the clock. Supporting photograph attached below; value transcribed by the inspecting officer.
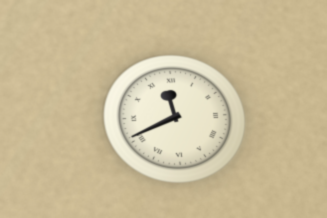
11:41
